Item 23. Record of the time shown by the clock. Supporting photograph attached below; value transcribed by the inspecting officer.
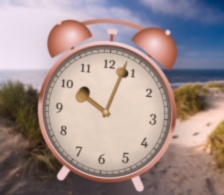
10:03
